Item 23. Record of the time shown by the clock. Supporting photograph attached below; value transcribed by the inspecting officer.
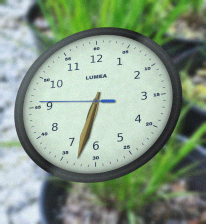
6:32:46
